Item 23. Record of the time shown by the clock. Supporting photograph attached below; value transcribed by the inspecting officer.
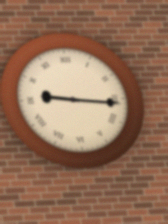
9:16
